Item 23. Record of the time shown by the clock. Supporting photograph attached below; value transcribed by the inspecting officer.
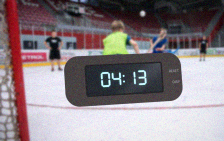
4:13
